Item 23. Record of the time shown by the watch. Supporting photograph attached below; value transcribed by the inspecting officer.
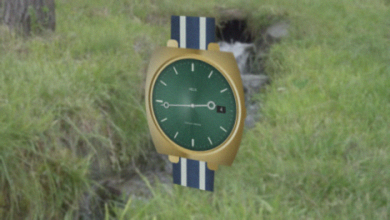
2:44
